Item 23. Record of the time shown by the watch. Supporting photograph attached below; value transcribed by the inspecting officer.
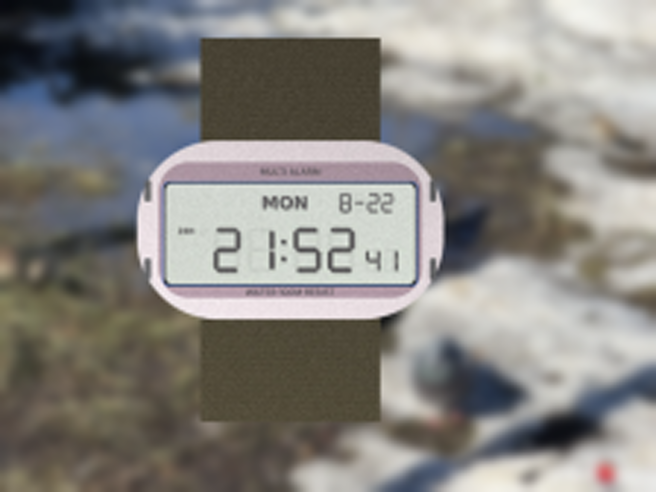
21:52:41
